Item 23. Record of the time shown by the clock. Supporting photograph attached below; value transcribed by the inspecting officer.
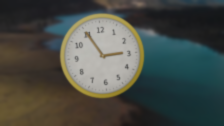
2:55
